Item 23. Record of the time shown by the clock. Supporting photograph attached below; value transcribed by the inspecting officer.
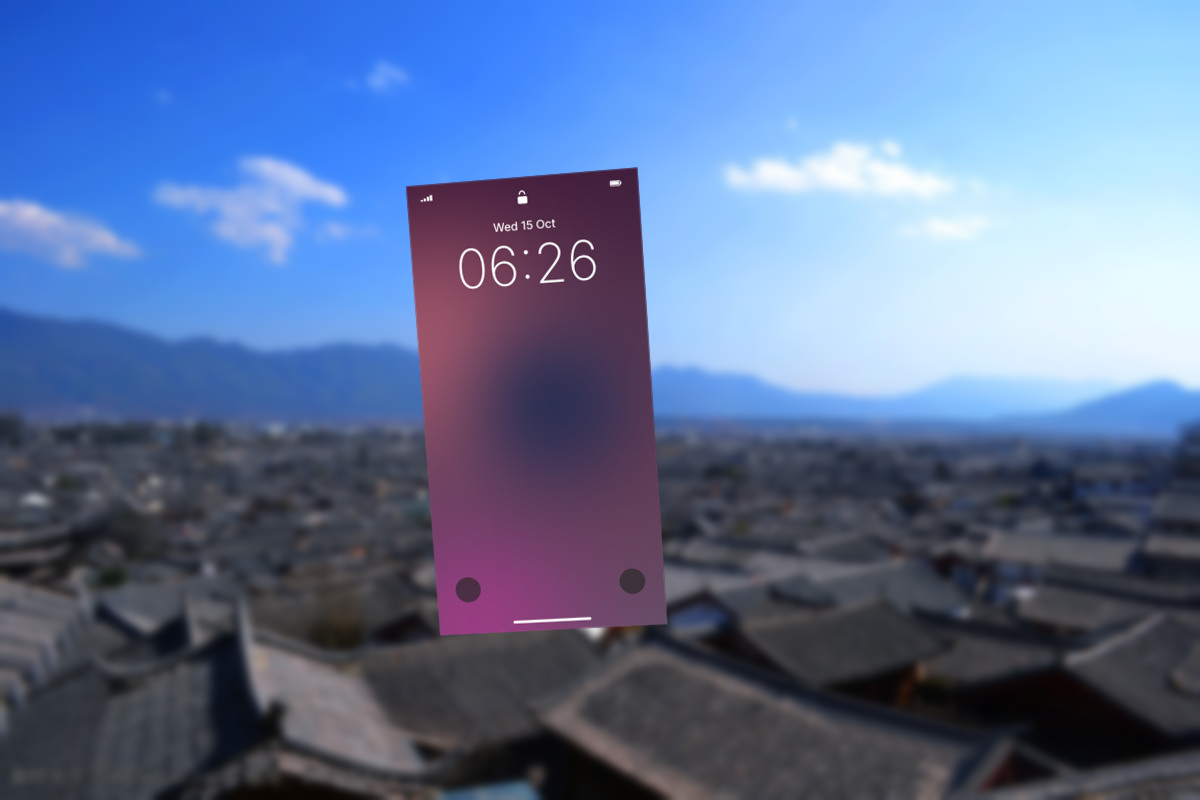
6:26
